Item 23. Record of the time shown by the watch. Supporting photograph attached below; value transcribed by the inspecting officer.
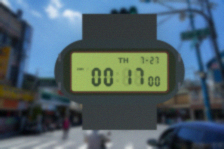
0:17:00
